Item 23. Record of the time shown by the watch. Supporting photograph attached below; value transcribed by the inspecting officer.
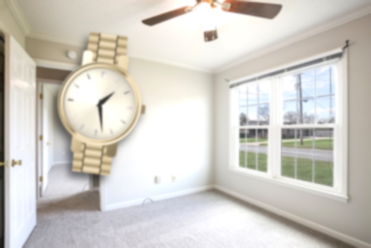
1:28
